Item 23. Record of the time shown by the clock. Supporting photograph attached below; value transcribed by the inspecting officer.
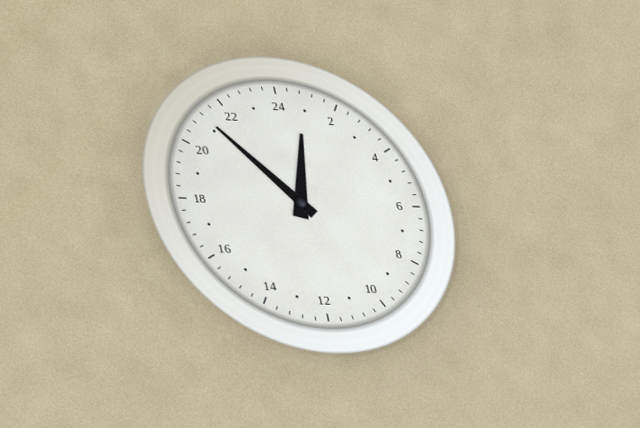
0:53
